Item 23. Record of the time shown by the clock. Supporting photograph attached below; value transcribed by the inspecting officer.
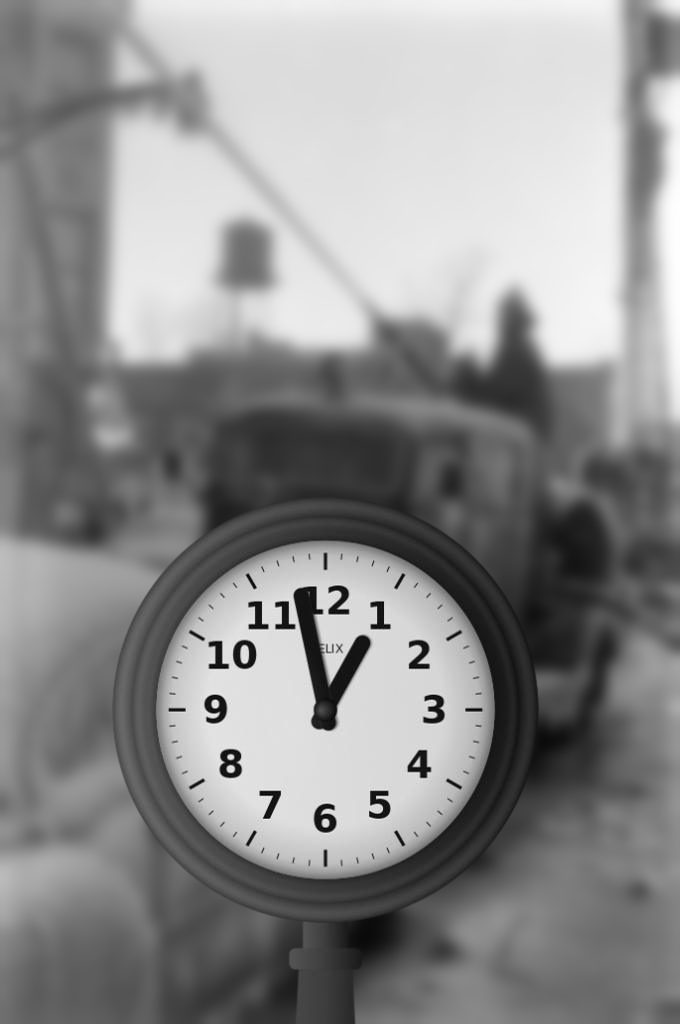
12:58
